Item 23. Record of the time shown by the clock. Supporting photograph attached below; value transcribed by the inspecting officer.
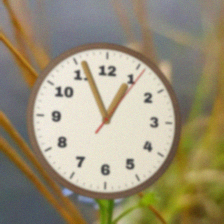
12:56:06
